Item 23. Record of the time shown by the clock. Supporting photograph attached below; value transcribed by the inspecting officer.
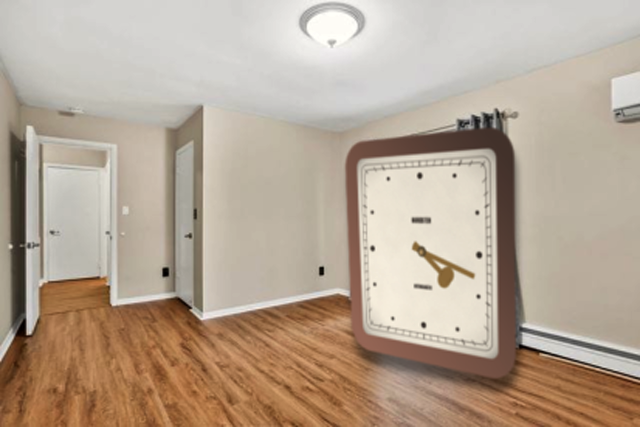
4:18
